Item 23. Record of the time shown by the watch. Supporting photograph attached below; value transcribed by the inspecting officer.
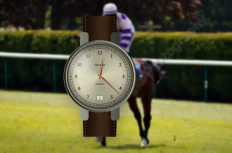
12:22
